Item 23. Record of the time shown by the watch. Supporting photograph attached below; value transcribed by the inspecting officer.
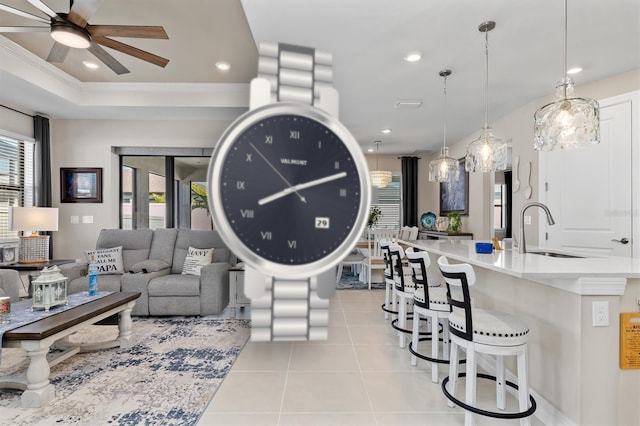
8:11:52
